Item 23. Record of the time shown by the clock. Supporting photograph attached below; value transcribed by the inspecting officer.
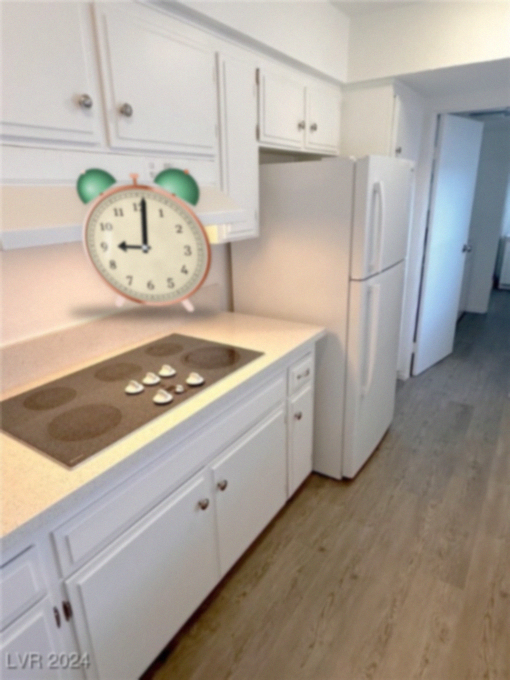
9:01
